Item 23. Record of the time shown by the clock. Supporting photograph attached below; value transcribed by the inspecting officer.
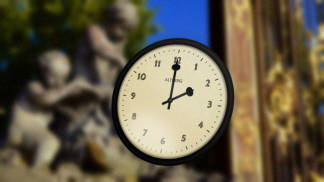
2:00
